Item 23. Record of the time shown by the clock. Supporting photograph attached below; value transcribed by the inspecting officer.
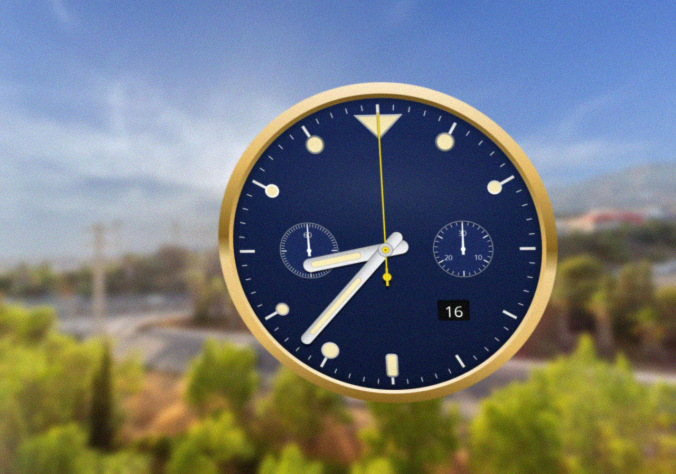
8:37
